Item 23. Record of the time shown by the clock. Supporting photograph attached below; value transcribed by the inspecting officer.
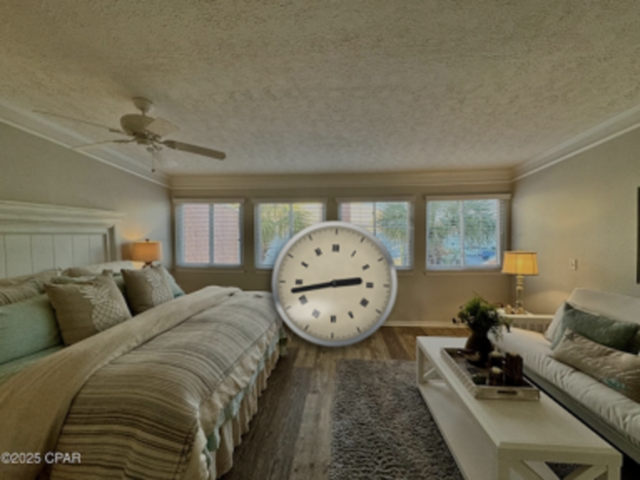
2:43
